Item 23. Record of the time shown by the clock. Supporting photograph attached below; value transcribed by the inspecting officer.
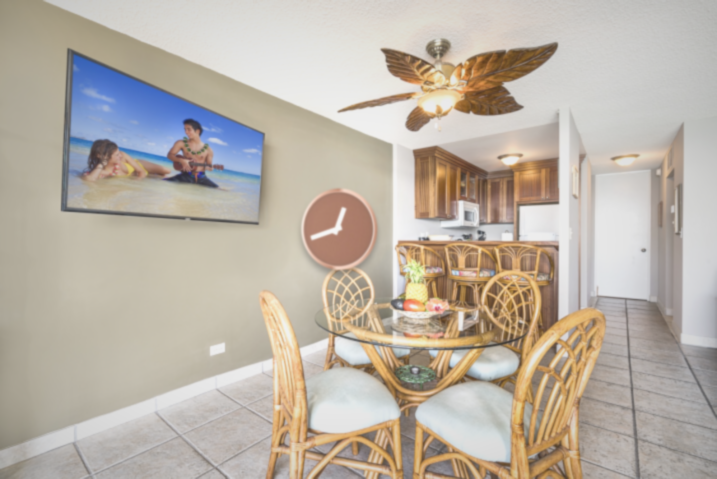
12:42
